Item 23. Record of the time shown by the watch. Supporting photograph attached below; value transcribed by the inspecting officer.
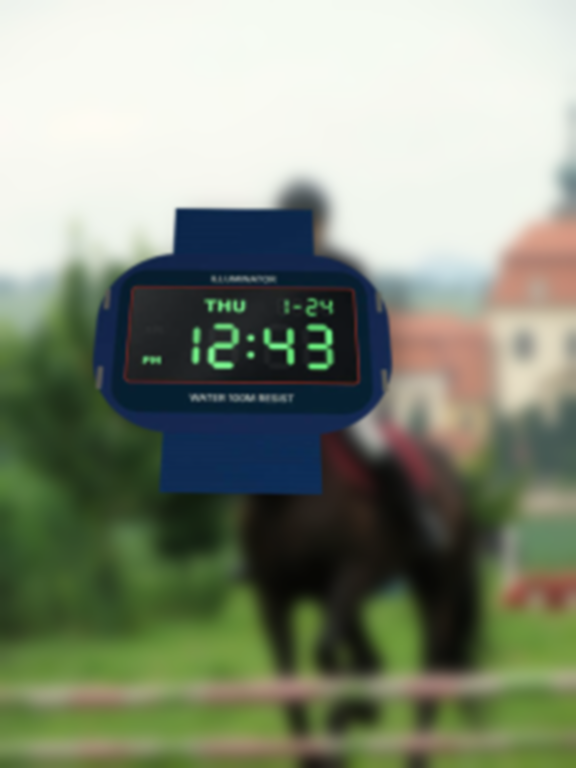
12:43
